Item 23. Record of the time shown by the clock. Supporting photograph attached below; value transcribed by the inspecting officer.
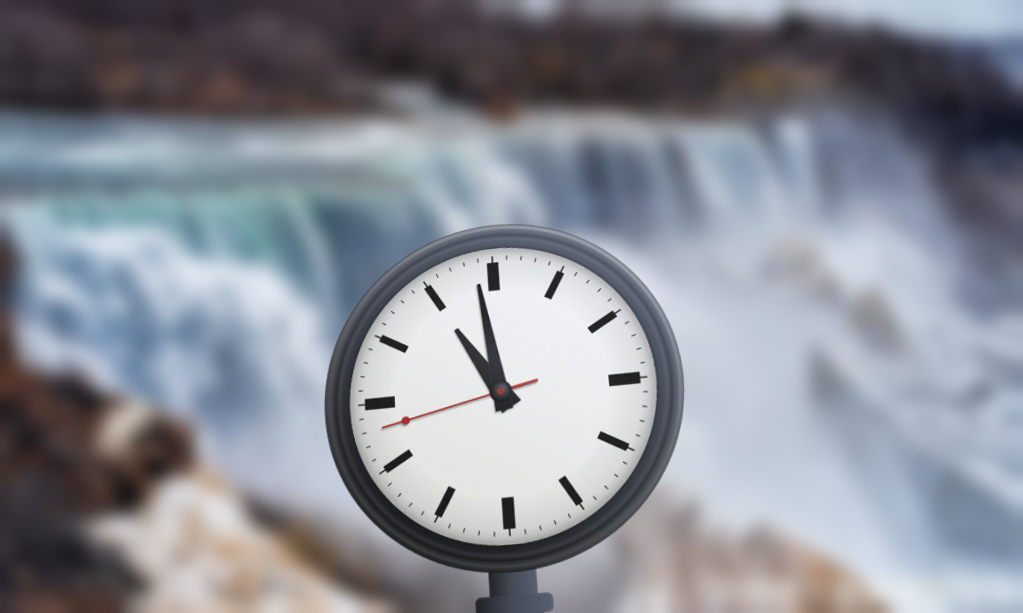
10:58:43
